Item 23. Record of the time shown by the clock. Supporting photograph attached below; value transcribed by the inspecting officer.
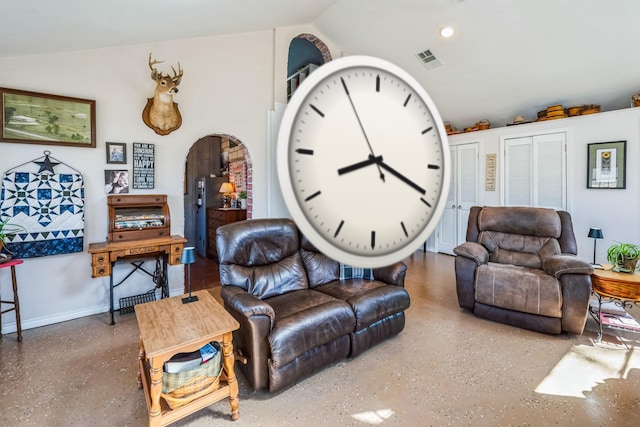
8:18:55
